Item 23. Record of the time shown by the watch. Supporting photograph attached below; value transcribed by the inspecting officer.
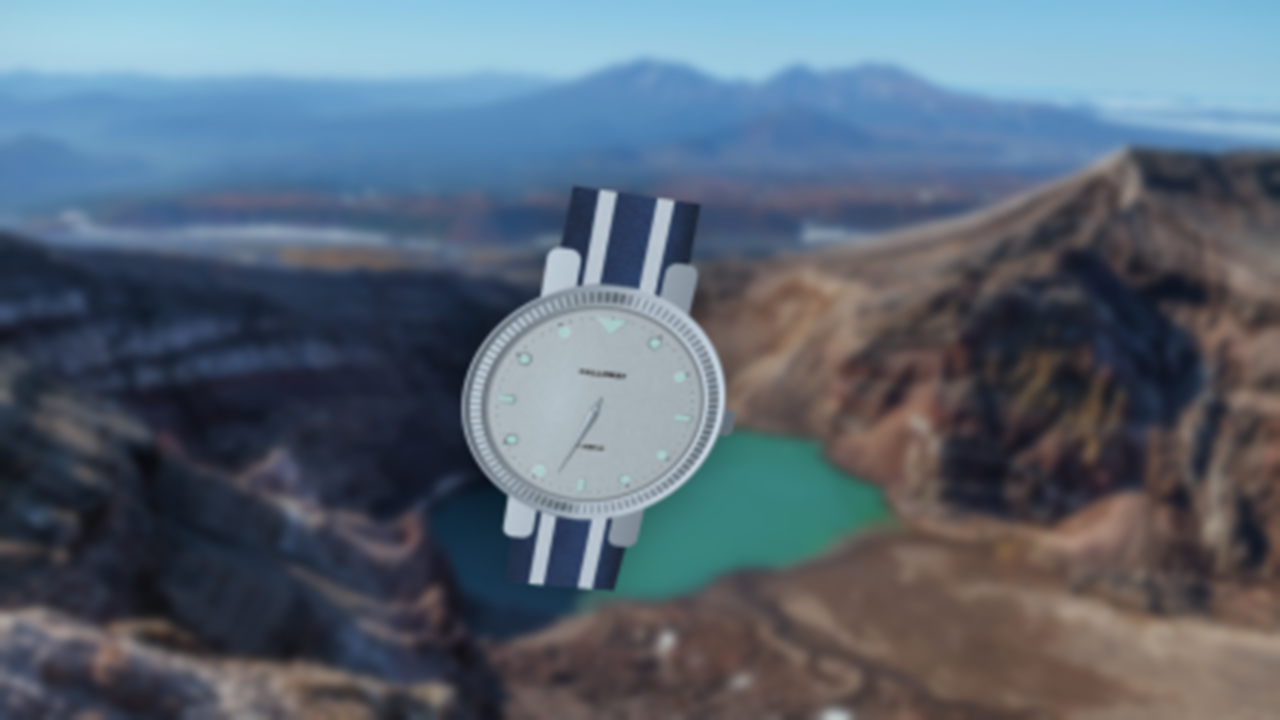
6:33
